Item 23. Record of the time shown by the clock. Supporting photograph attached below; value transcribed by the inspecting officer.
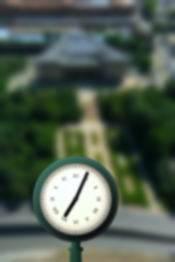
7:04
